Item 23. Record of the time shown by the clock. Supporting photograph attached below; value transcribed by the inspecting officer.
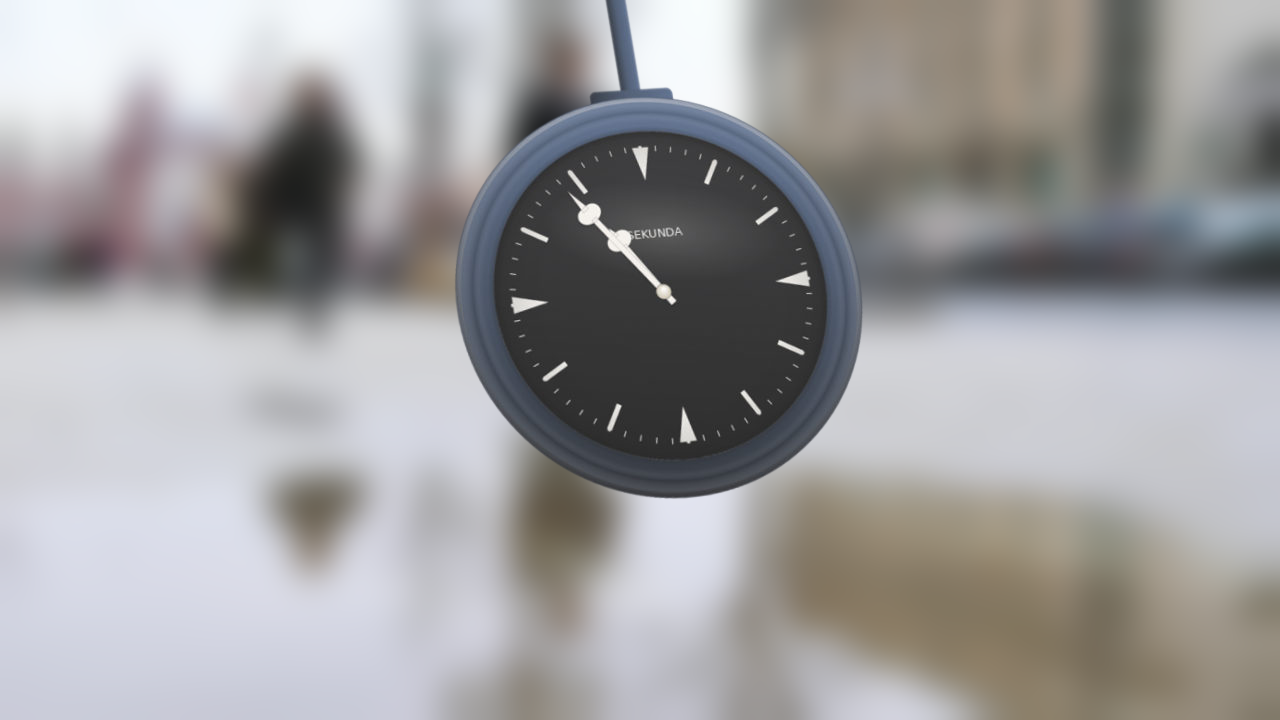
10:54
